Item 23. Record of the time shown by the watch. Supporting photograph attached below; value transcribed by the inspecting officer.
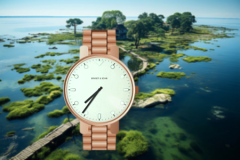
7:36
